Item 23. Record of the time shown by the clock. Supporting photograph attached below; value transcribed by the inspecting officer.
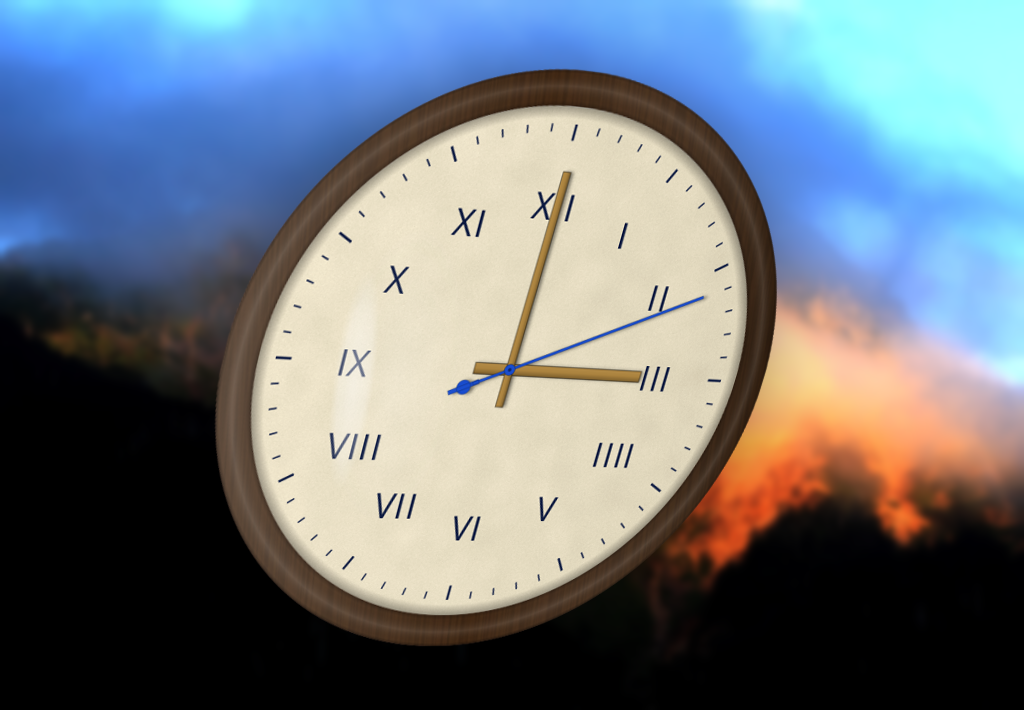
3:00:11
